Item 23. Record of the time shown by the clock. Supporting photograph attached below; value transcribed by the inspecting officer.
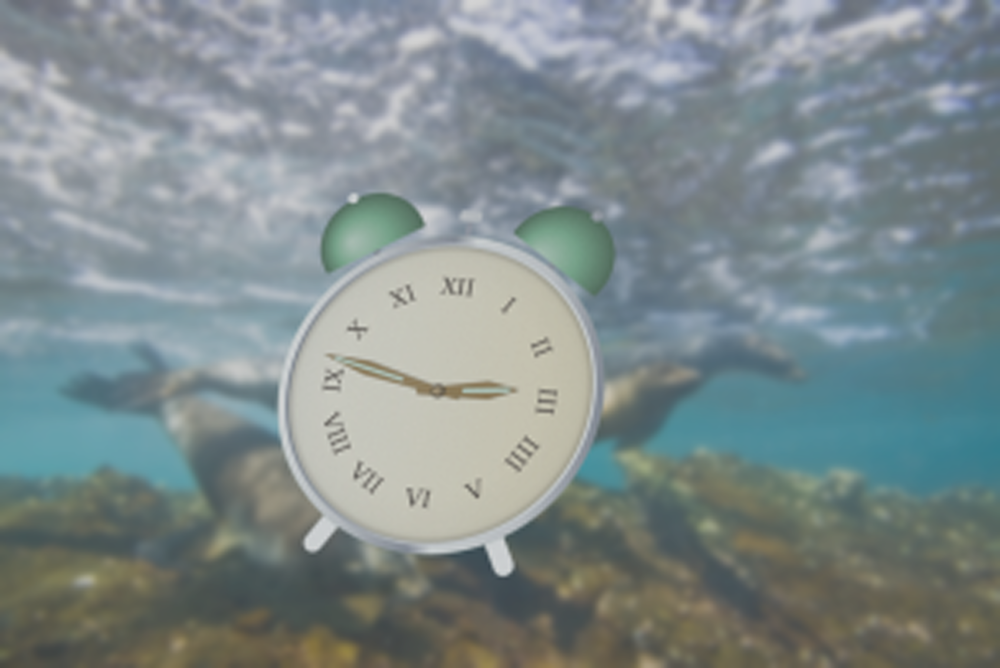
2:47
